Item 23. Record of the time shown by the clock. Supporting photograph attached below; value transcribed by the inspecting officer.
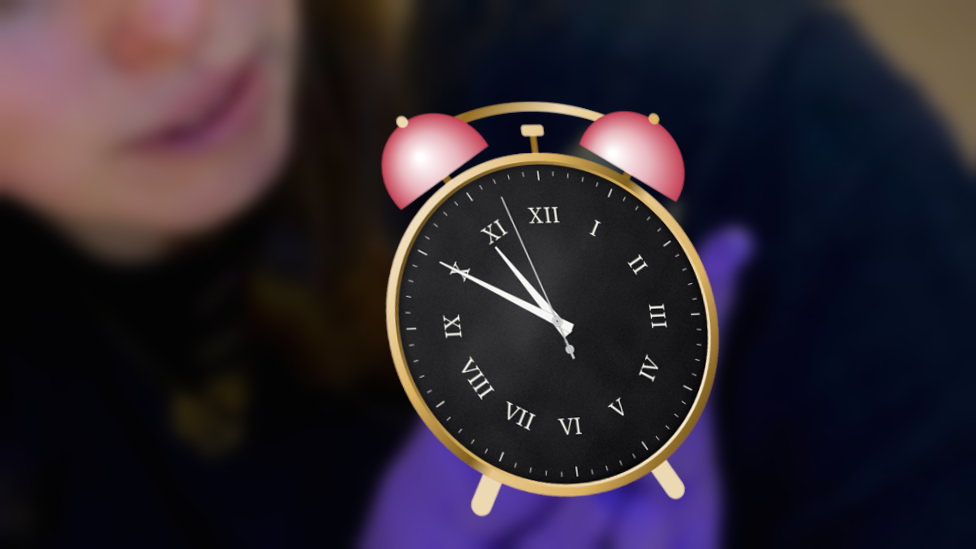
10:49:57
